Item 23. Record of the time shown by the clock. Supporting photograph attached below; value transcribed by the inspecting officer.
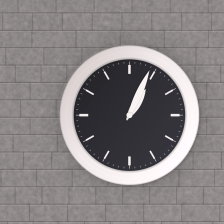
1:04
